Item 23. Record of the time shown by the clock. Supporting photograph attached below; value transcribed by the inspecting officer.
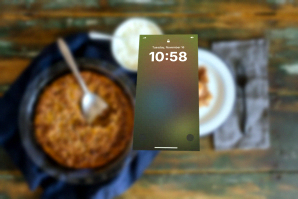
10:58
